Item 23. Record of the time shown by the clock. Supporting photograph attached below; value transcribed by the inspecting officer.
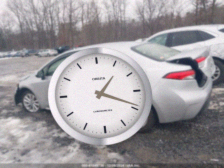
1:19
